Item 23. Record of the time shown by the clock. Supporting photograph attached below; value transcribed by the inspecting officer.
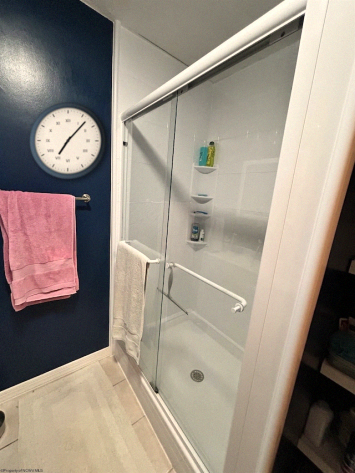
7:07
